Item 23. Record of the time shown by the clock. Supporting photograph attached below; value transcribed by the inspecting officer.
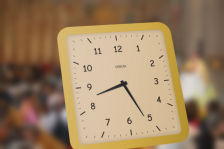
8:26
